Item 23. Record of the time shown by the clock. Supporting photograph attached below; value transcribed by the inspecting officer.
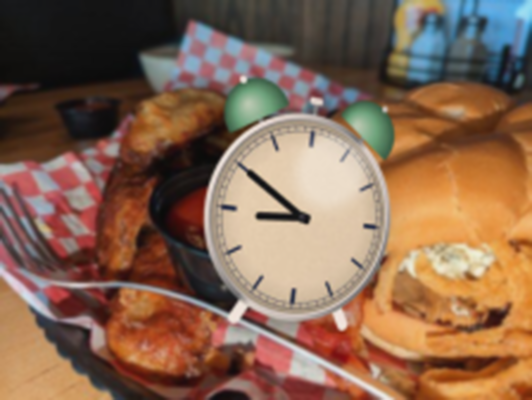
8:50
